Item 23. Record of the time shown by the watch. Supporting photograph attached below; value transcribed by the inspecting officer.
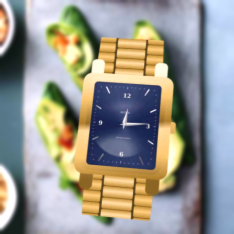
12:14
